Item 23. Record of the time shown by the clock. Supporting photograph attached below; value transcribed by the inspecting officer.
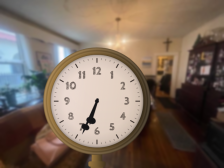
6:34
